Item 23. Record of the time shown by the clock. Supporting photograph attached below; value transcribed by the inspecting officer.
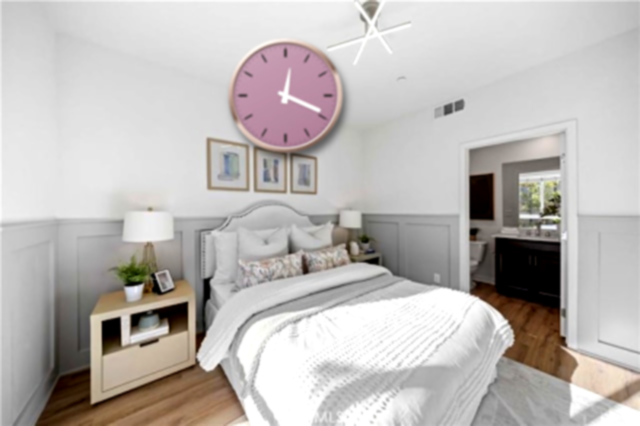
12:19
